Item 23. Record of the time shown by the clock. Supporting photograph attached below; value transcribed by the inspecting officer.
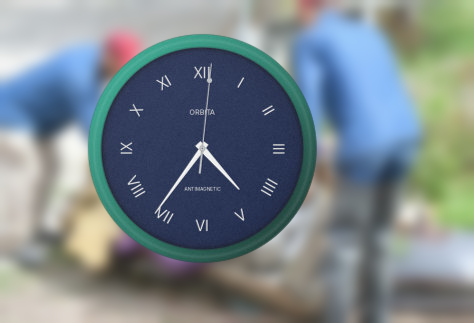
4:36:01
